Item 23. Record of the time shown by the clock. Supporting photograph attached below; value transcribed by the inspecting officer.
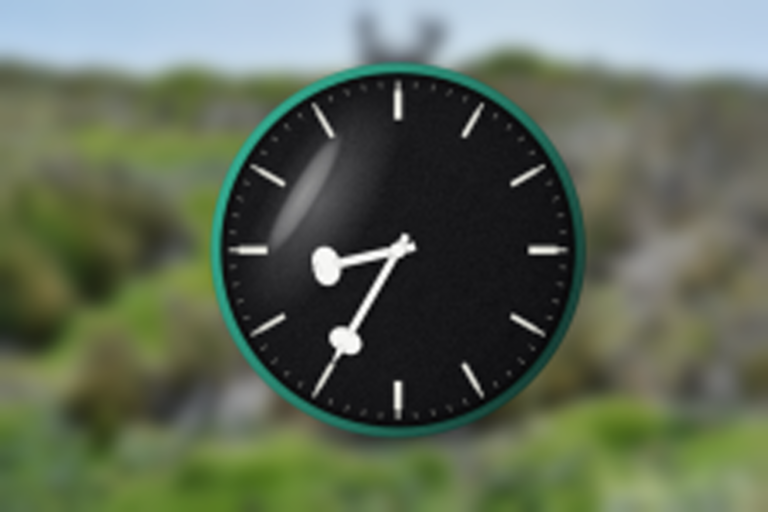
8:35
